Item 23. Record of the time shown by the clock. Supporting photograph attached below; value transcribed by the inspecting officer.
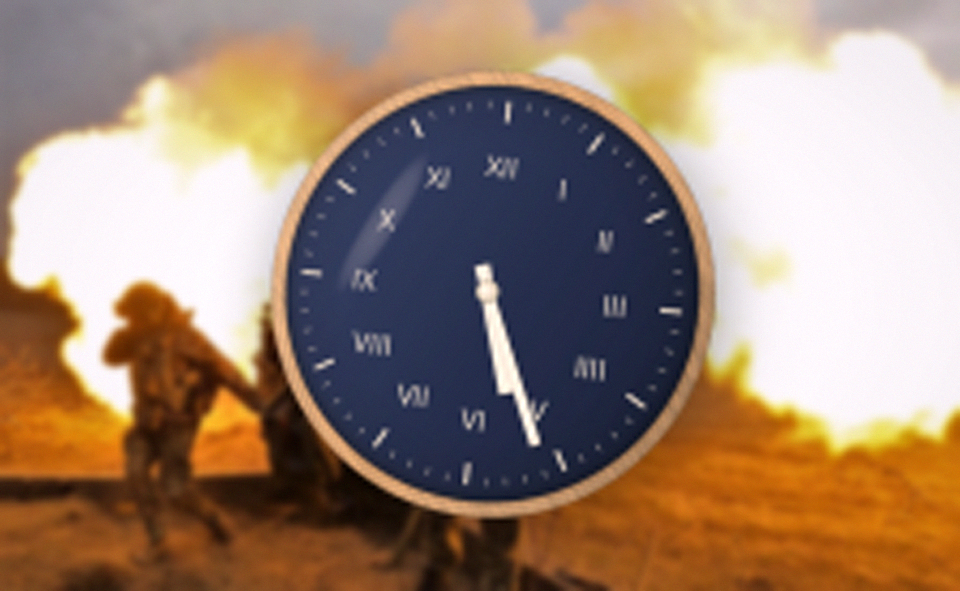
5:26
